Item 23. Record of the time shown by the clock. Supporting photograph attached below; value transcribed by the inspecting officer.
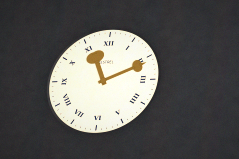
11:11
